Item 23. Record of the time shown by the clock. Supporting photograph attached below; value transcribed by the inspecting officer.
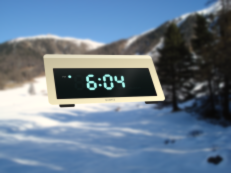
6:04
